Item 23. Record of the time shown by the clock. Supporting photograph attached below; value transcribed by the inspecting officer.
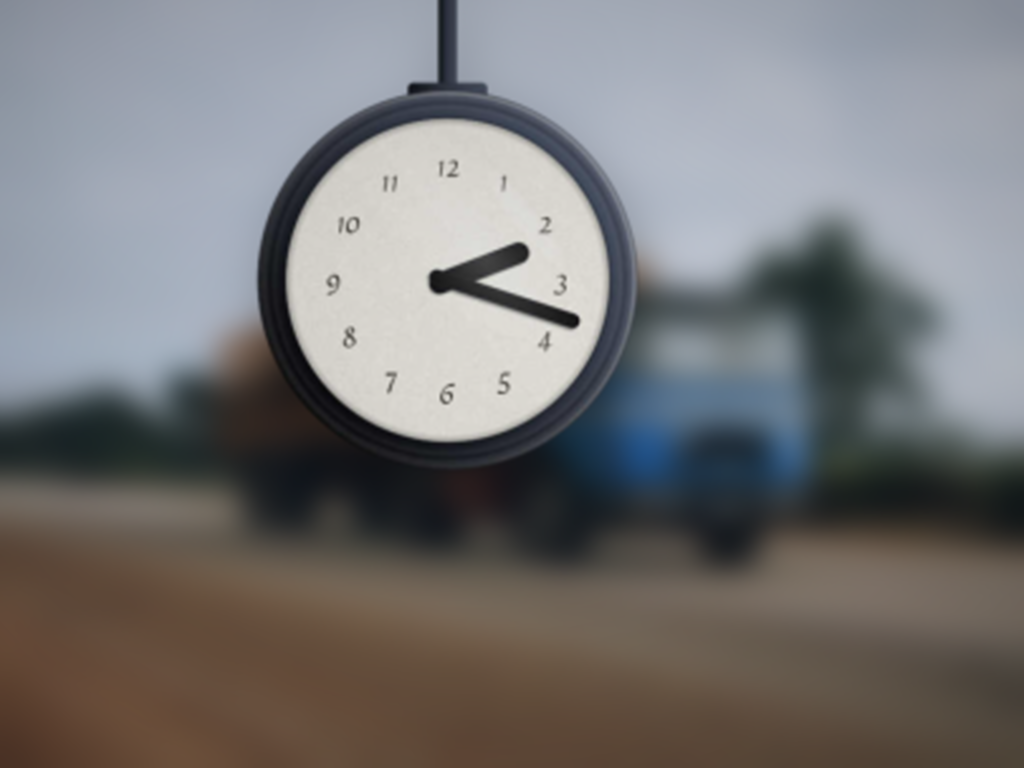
2:18
